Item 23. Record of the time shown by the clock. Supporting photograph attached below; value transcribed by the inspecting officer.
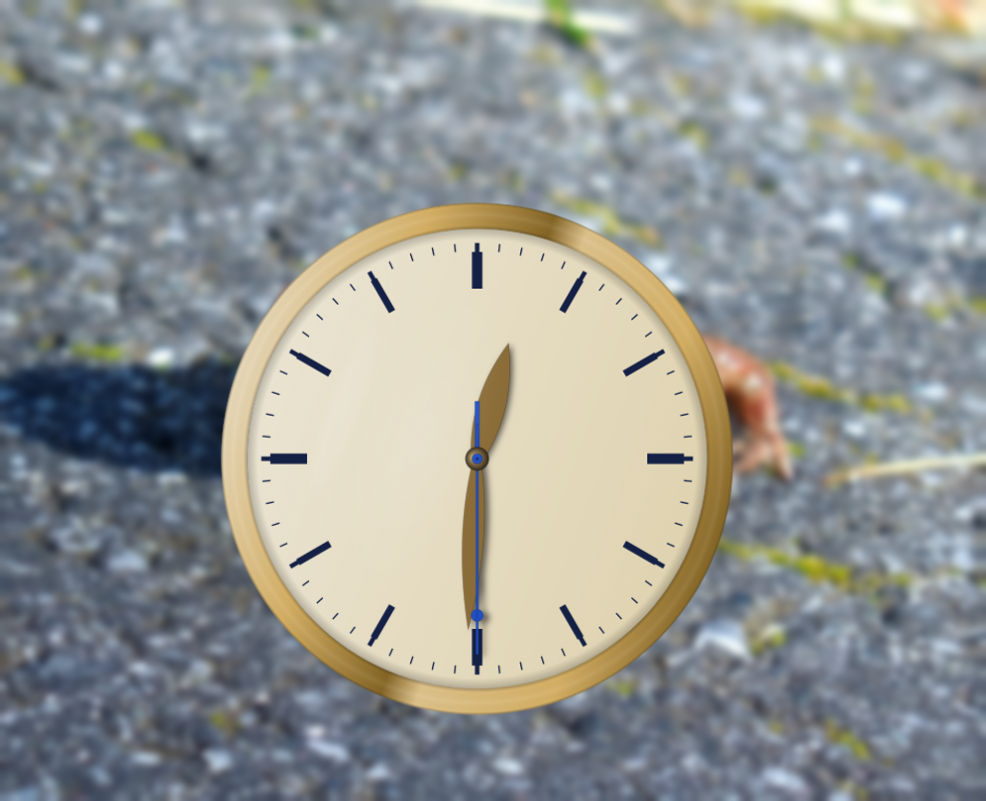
12:30:30
